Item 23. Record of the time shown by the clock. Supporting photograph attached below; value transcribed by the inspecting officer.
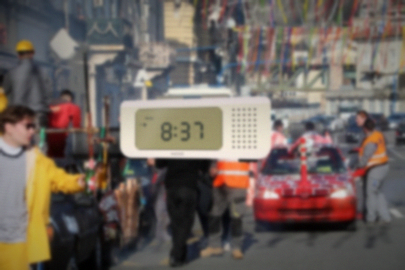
8:37
